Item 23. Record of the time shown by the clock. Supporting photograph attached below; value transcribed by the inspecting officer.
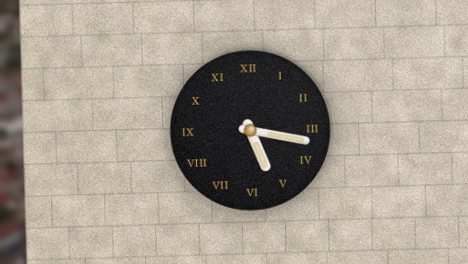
5:17
